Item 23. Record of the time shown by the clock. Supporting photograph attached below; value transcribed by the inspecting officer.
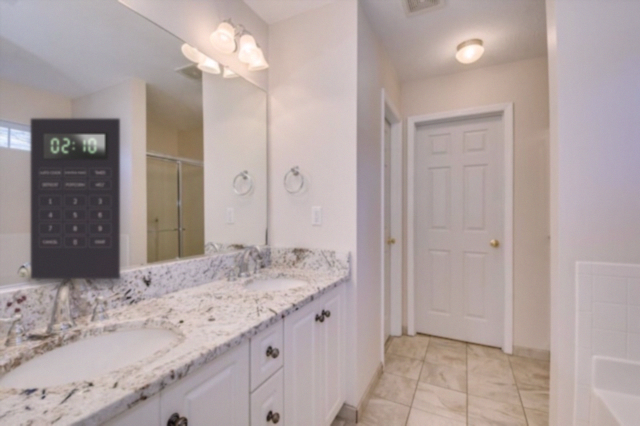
2:10
